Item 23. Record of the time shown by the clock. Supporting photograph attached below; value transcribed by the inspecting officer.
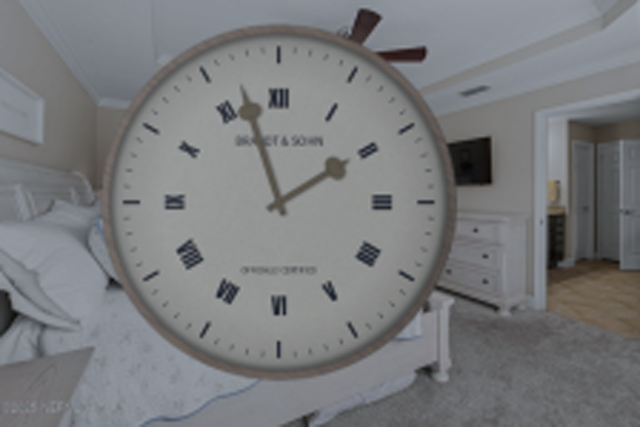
1:57
